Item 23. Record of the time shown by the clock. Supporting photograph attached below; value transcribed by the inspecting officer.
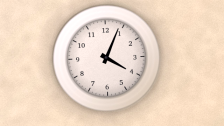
4:04
